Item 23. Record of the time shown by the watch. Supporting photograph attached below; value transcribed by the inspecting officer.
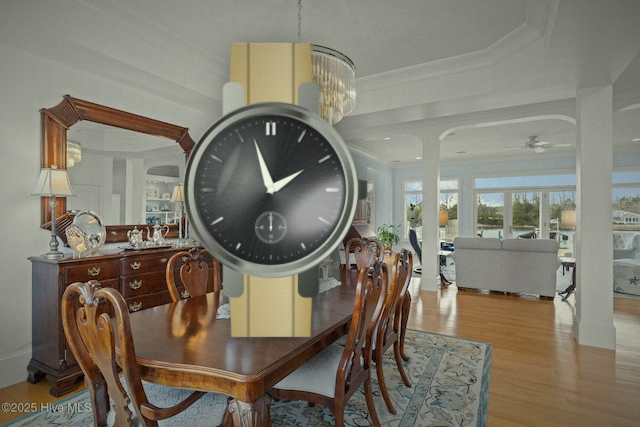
1:57
